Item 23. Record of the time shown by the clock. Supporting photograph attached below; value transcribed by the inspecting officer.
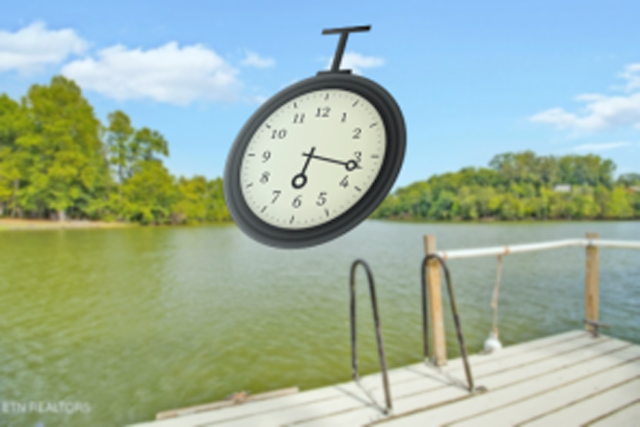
6:17
